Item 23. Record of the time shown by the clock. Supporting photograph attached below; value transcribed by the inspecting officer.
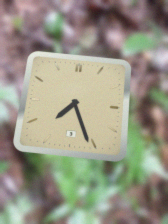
7:26
